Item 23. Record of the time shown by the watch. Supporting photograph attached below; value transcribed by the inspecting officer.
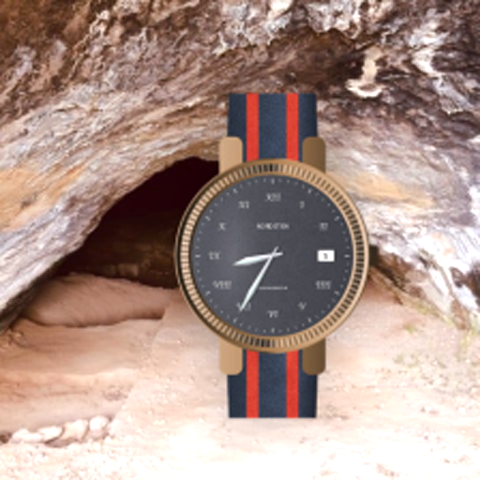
8:35
